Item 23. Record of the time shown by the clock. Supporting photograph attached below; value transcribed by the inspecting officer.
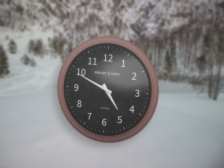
4:49
